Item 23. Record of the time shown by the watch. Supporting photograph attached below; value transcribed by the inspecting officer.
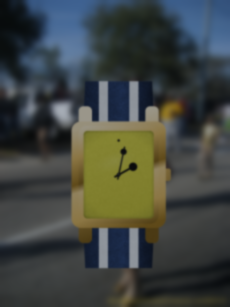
2:02
